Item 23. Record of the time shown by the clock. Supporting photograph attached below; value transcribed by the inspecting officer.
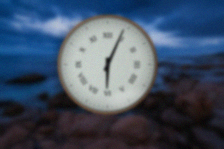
6:04
